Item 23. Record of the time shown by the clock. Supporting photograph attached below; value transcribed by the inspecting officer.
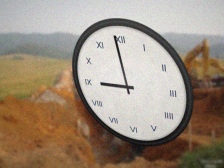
8:59
